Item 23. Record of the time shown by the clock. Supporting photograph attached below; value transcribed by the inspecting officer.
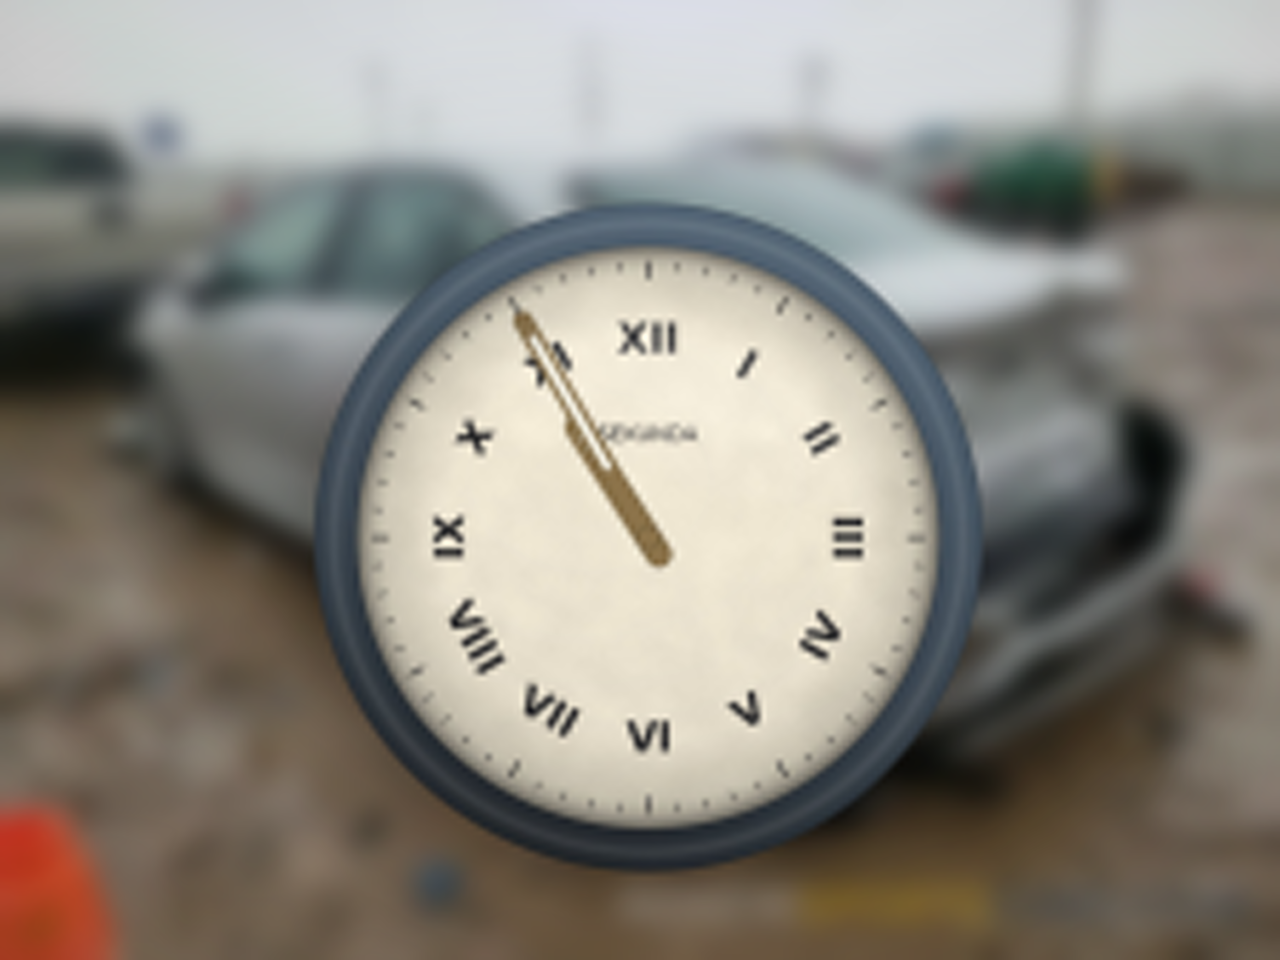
10:55
